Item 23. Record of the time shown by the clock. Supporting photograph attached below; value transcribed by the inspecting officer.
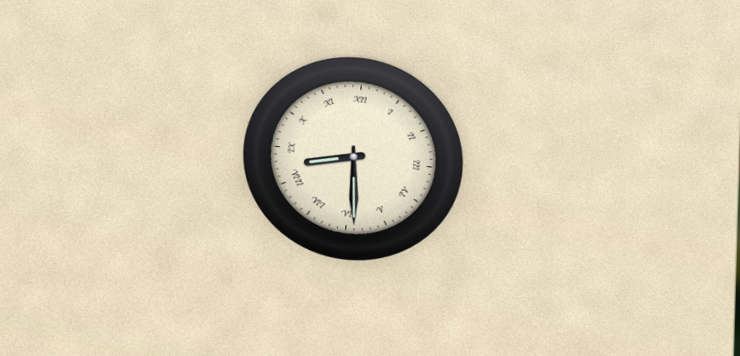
8:29
